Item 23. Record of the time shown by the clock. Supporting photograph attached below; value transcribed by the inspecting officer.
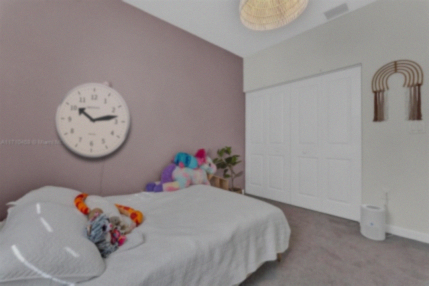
10:13
